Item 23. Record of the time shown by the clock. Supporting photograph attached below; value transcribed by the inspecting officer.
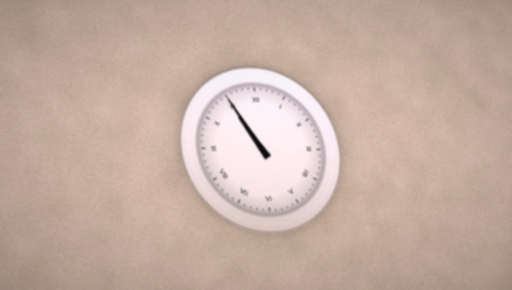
10:55
